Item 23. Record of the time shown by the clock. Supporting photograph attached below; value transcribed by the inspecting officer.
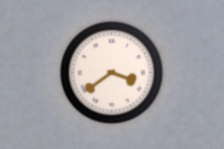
3:39
